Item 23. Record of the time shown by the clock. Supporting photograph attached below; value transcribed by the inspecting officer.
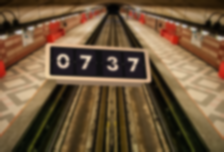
7:37
